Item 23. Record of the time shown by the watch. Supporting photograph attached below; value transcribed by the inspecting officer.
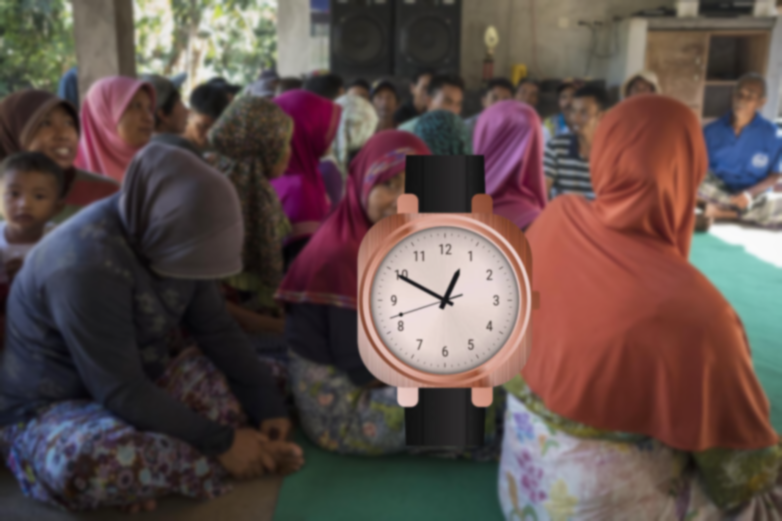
12:49:42
